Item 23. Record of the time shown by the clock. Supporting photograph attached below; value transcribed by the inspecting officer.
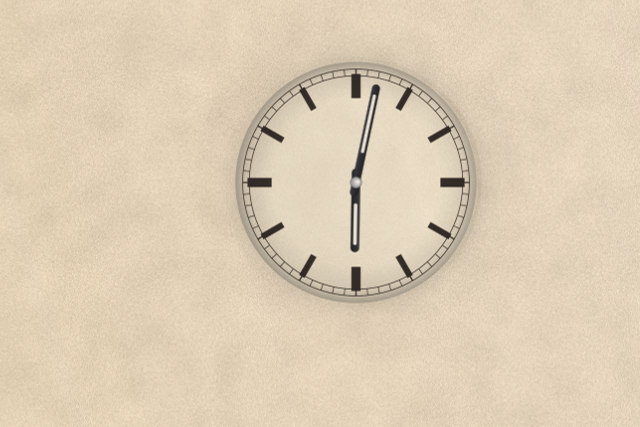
6:02
